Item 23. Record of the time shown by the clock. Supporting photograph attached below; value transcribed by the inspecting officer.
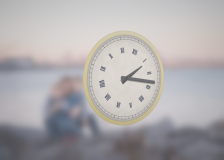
1:13
